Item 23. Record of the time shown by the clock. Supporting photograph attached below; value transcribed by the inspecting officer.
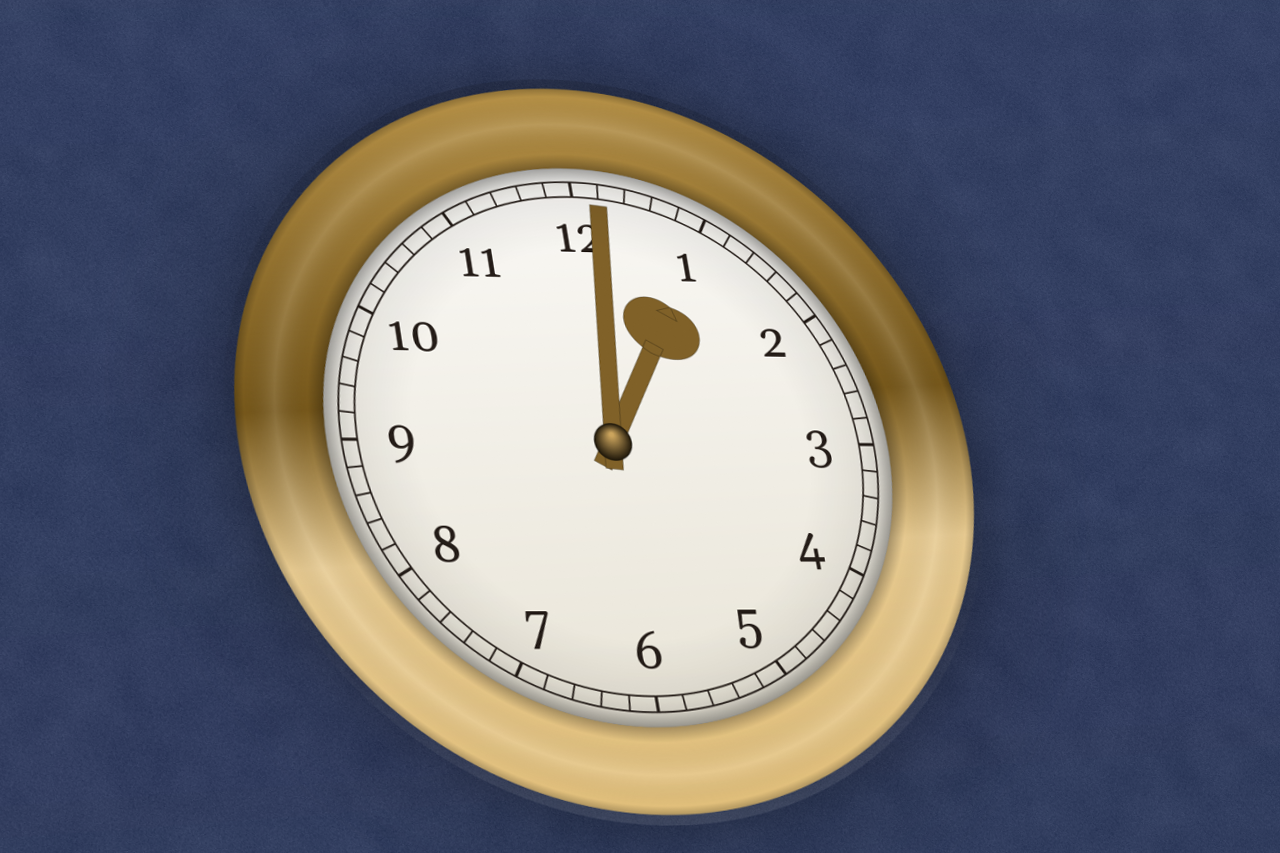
1:01
